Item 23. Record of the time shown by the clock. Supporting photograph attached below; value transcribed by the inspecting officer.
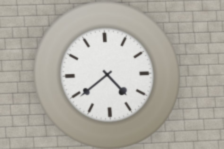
4:39
